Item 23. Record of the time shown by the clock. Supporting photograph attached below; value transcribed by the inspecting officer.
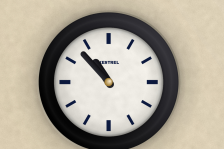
10:53
